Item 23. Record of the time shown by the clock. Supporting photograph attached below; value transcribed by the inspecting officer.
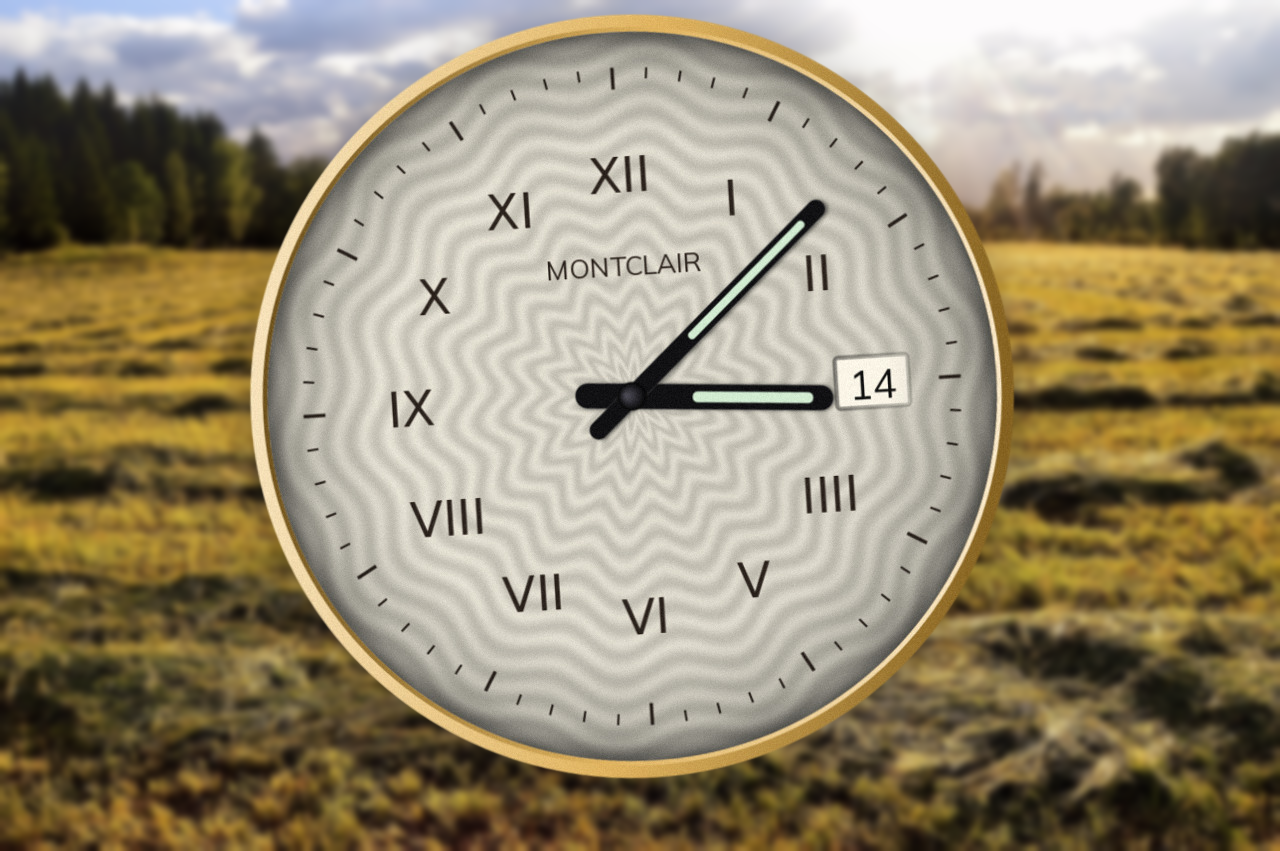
3:08
